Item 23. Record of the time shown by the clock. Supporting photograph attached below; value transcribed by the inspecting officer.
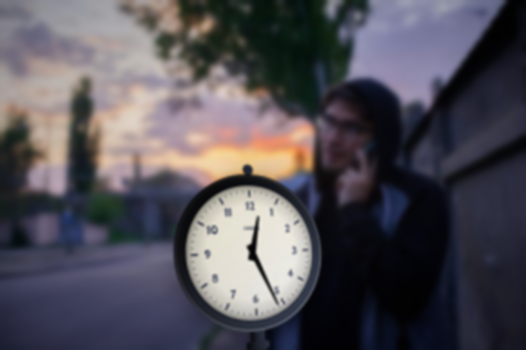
12:26
